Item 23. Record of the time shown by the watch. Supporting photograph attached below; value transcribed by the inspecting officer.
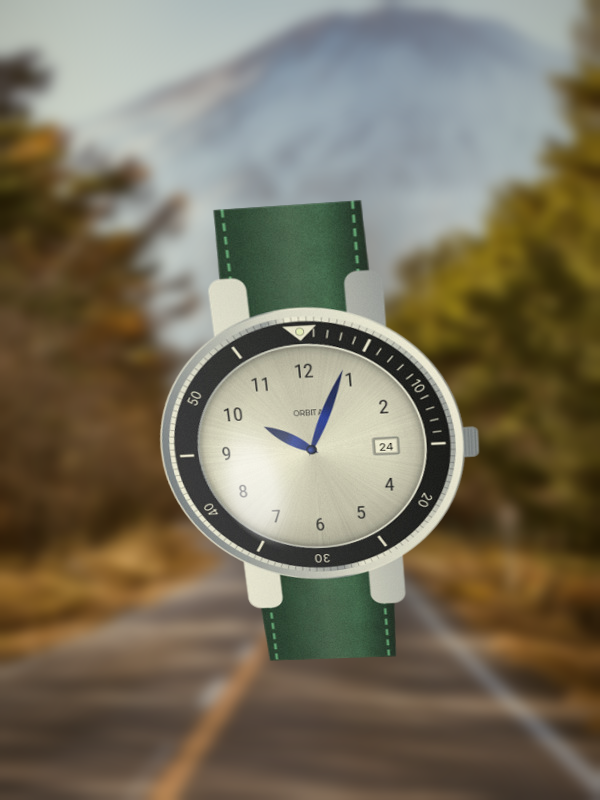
10:04
